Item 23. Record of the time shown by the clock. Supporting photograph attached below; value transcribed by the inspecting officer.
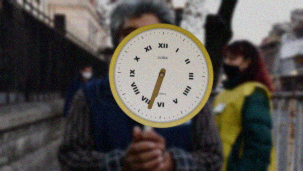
6:33
